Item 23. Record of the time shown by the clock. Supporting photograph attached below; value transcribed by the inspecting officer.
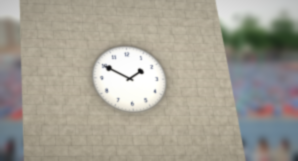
1:50
